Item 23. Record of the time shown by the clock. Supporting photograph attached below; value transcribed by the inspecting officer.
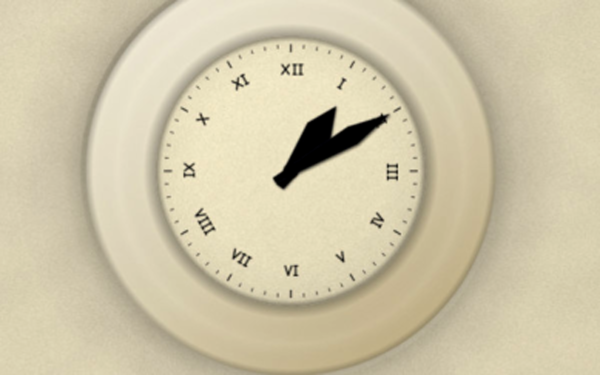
1:10
